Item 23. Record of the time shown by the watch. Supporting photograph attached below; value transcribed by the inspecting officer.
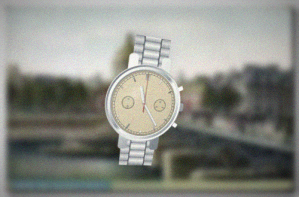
11:24
